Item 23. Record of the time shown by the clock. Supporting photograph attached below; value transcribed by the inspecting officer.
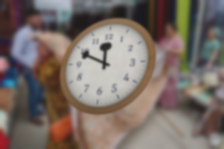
11:49
